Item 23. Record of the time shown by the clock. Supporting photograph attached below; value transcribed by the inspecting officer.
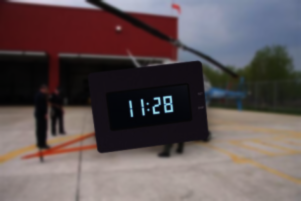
11:28
